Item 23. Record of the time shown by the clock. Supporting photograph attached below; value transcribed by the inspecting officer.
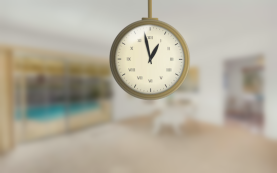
12:58
